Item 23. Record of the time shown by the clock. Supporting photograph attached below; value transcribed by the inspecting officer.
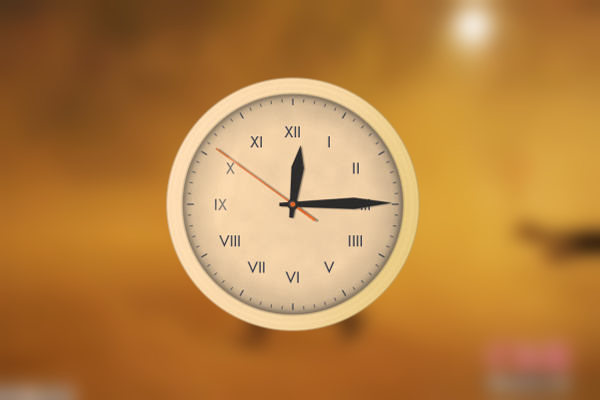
12:14:51
